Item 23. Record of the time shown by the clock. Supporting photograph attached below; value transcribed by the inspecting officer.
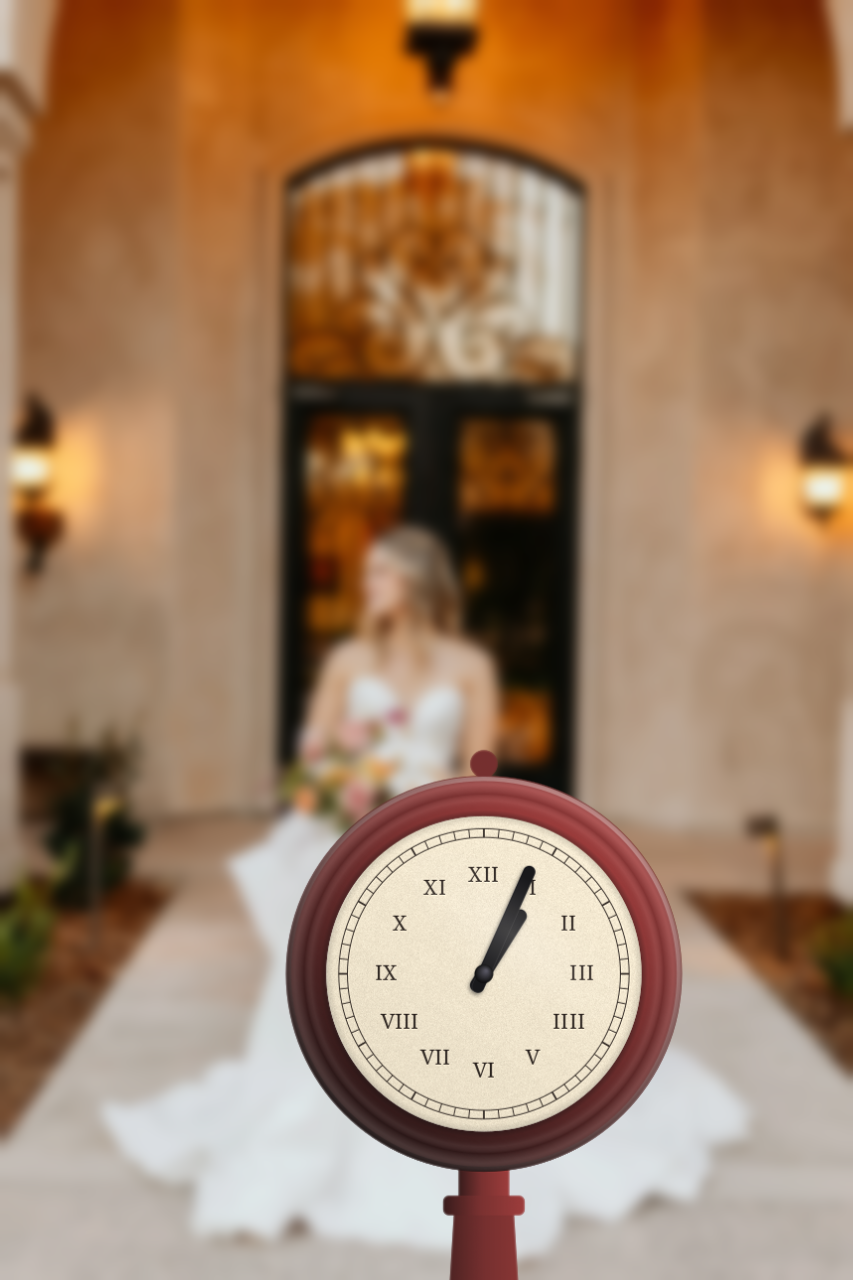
1:04
